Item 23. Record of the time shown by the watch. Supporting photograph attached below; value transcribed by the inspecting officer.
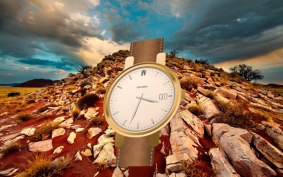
3:33
